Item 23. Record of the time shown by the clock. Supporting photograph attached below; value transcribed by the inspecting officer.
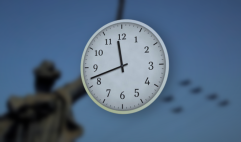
11:42
